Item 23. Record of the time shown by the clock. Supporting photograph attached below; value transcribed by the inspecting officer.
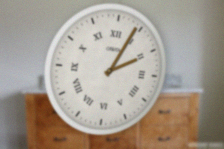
2:04
